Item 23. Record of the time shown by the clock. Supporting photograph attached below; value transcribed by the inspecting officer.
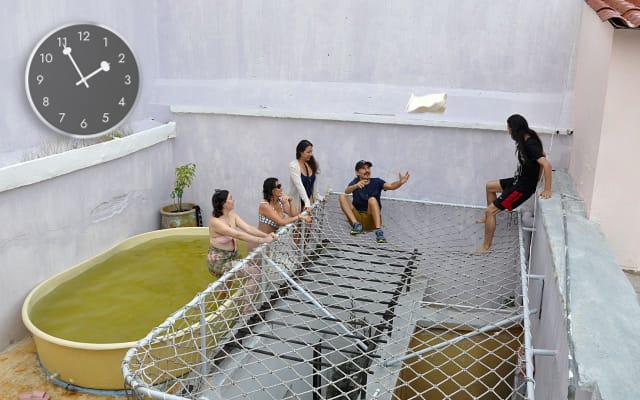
1:55
